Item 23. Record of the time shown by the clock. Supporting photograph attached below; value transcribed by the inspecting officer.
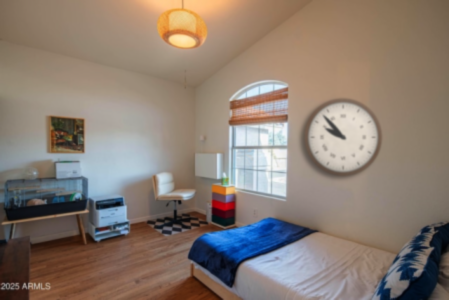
9:53
